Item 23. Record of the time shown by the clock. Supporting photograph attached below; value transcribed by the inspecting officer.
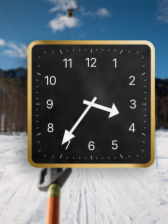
3:36
